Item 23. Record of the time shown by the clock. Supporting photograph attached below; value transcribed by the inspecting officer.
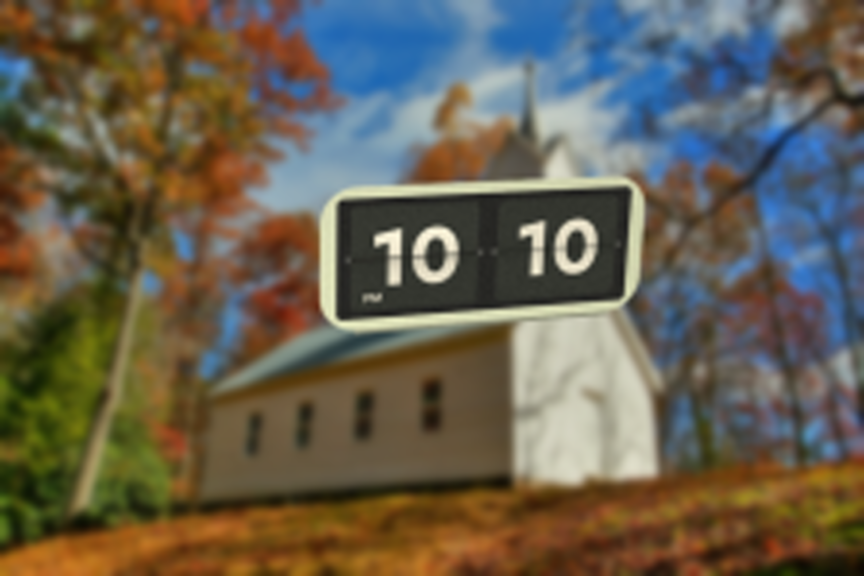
10:10
